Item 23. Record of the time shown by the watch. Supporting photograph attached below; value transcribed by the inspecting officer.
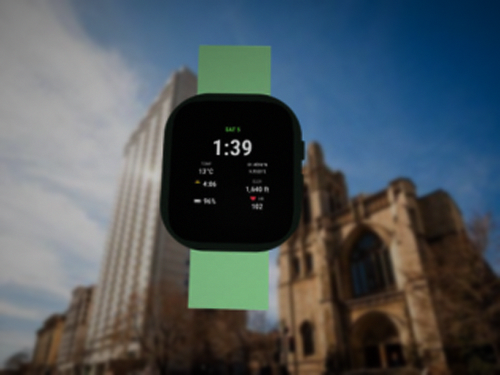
1:39
